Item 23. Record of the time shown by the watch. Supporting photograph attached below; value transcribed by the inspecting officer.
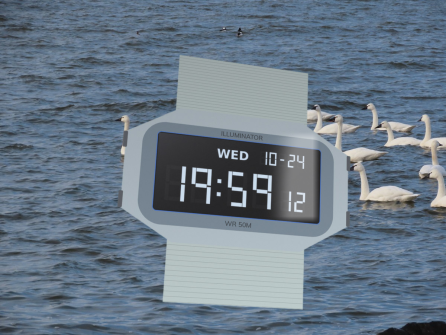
19:59:12
